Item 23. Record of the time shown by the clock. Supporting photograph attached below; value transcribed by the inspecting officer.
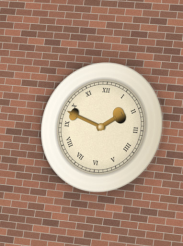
1:48
